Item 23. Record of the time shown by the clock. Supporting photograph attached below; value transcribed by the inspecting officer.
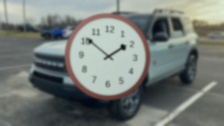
1:51
